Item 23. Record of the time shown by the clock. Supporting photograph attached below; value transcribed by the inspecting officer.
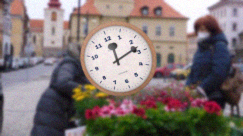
12:13
